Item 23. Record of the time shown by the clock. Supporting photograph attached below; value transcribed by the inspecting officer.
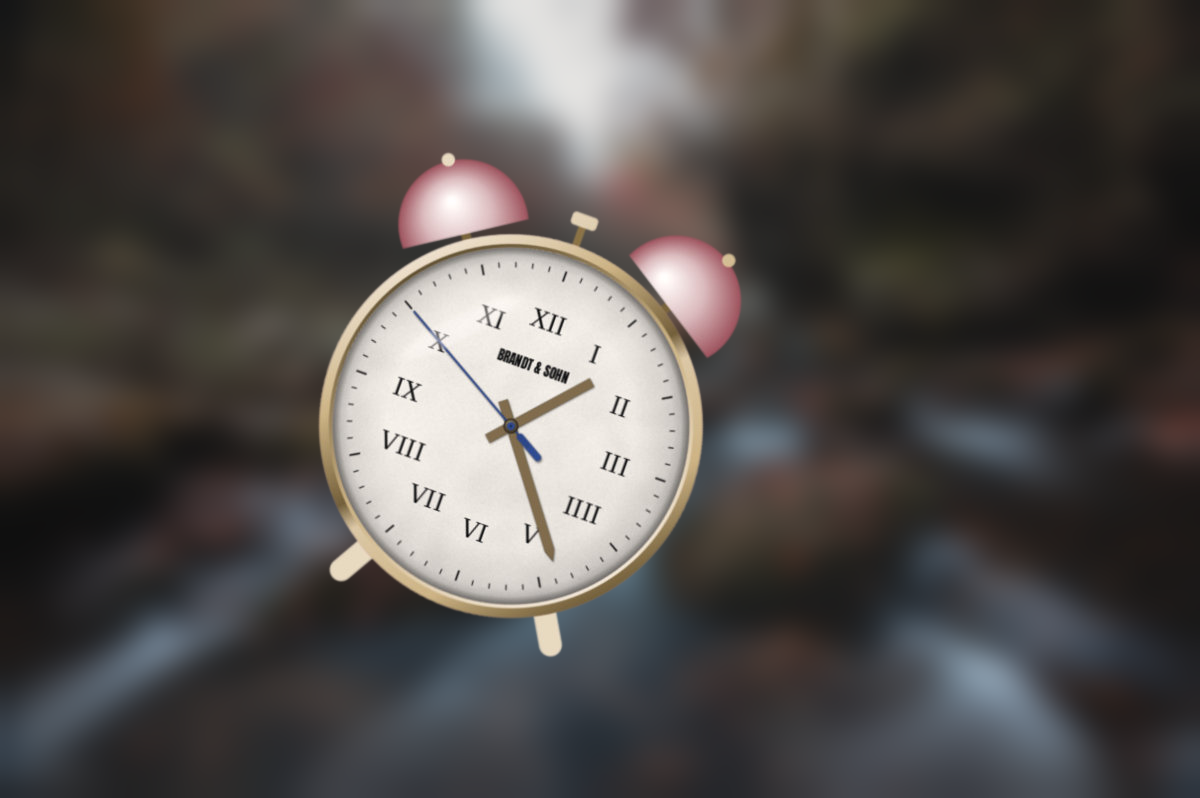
1:23:50
